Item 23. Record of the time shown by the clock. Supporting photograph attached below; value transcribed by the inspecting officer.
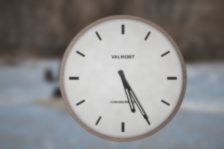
5:25
